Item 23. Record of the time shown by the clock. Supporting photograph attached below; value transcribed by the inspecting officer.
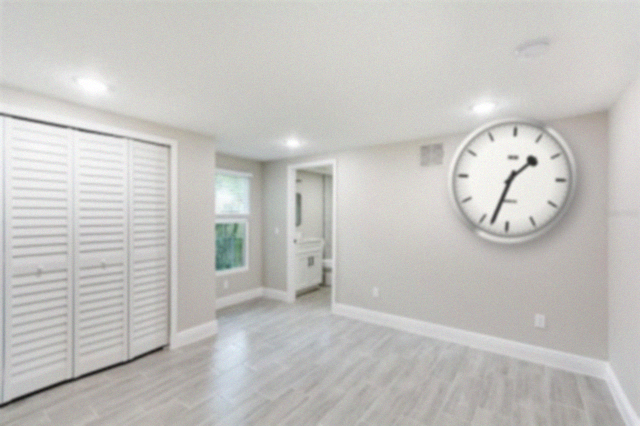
1:33
